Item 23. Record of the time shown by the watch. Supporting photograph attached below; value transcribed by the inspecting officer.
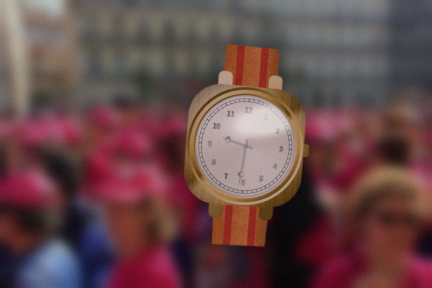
9:31
